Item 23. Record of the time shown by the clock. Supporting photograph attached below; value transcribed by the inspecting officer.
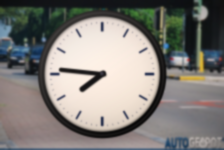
7:46
